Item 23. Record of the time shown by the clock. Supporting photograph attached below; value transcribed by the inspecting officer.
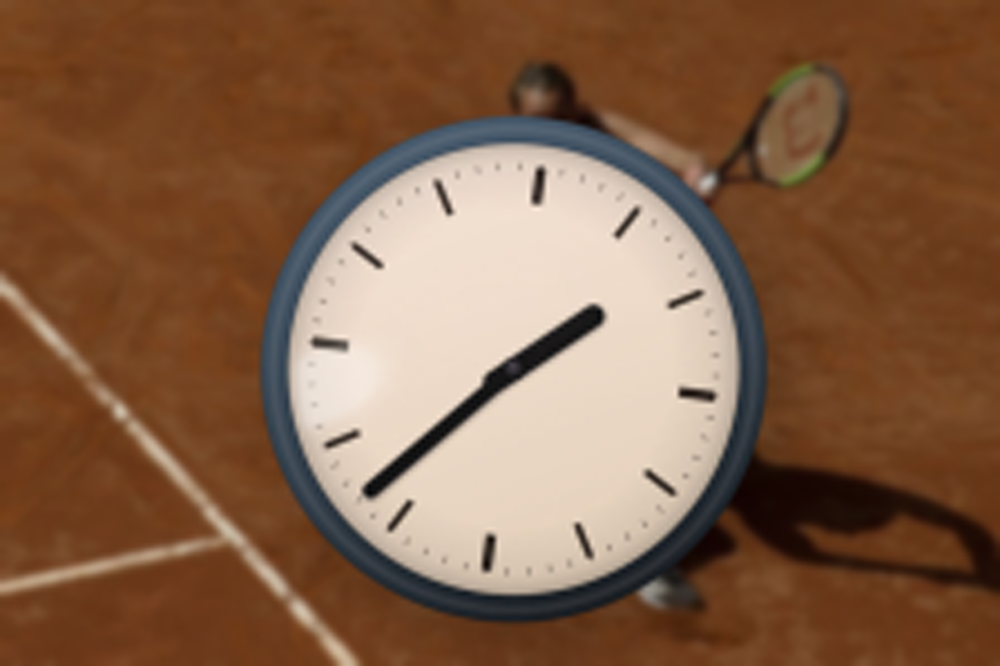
1:37
